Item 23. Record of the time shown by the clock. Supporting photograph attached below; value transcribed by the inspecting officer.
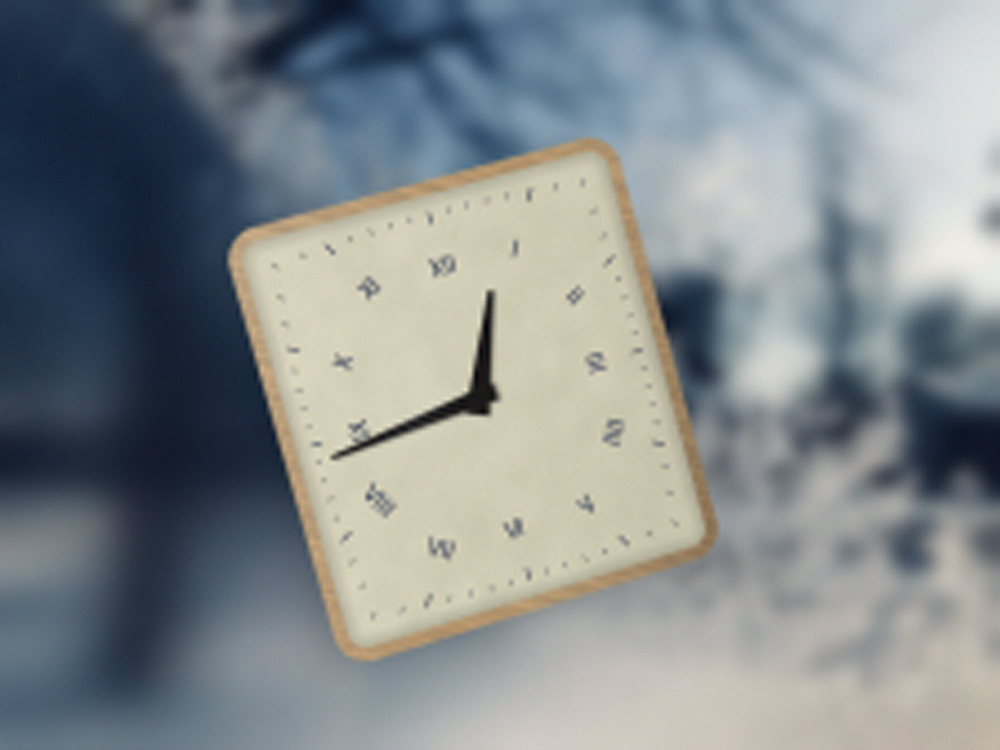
12:44
